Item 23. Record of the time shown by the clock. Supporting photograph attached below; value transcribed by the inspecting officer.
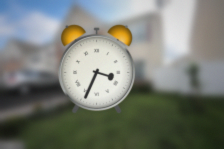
3:34
